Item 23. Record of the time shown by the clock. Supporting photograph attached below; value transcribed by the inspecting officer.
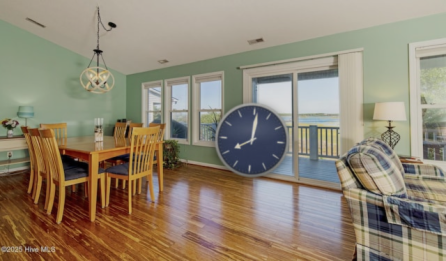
8:01
